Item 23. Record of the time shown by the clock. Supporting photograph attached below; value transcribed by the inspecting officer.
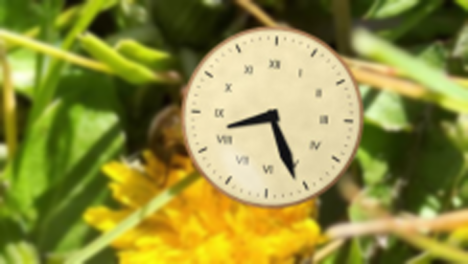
8:26
